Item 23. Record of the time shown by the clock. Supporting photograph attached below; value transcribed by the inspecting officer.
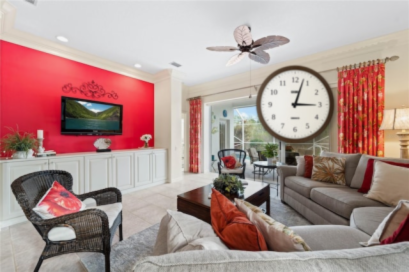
3:03
